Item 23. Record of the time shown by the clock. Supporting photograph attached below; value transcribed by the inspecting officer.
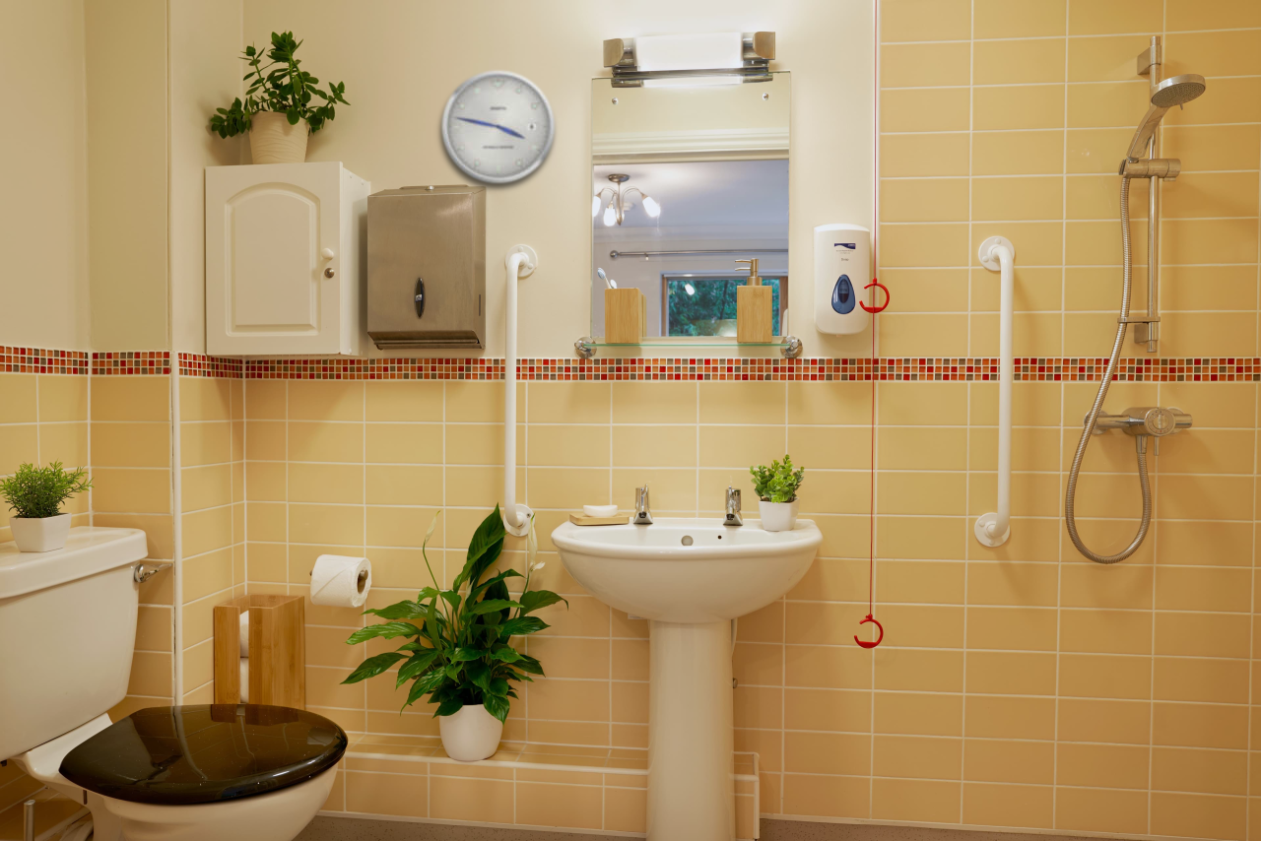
3:47
